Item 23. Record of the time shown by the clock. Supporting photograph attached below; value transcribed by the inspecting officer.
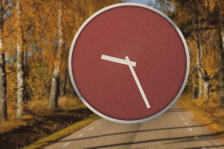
9:26
